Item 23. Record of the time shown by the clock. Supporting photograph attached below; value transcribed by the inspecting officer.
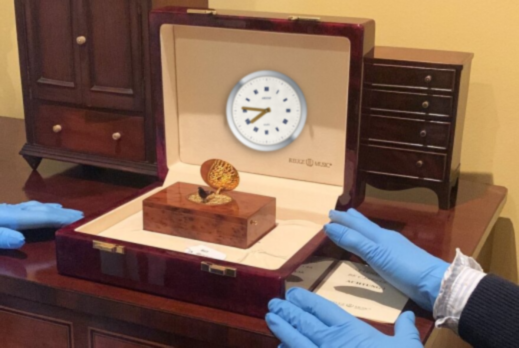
7:46
